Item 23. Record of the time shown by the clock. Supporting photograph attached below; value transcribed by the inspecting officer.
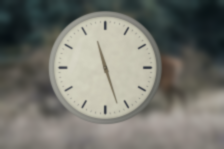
11:27
